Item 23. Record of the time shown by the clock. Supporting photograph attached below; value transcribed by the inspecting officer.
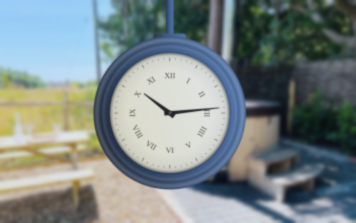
10:14
